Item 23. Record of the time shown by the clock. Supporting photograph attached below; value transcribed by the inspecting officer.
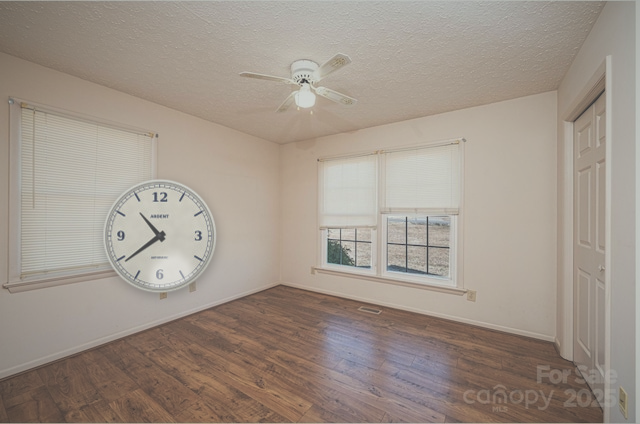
10:39
